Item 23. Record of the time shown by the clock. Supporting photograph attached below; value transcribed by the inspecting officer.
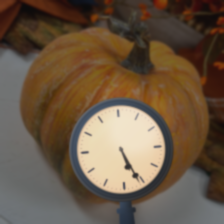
5:26
